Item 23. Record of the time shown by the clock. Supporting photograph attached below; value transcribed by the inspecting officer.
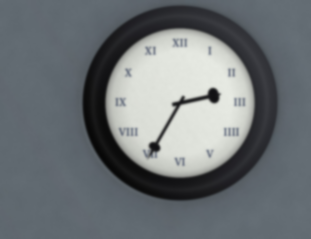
2:35
